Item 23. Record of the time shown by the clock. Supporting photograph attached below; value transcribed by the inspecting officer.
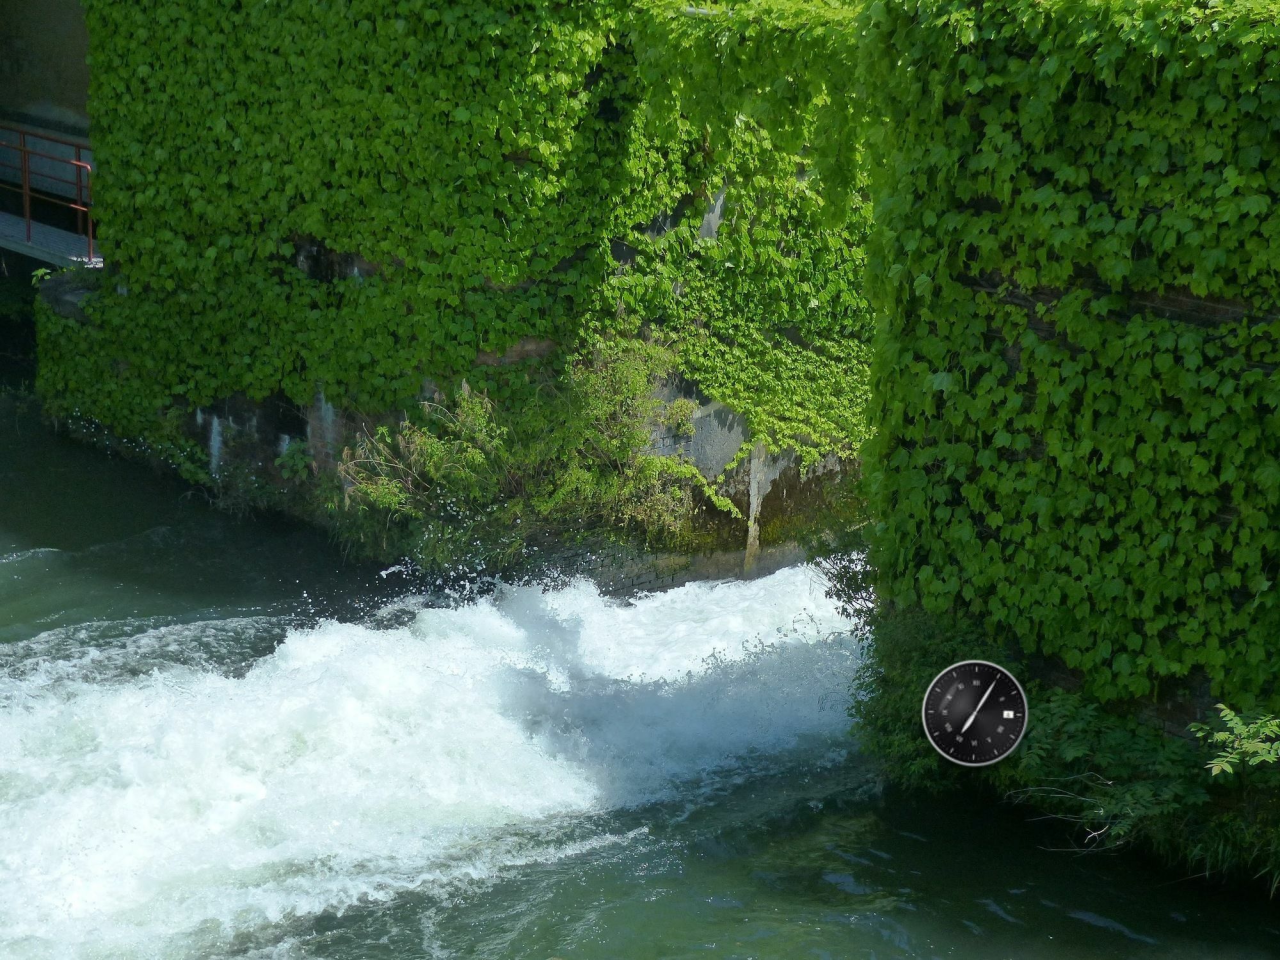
7:05
